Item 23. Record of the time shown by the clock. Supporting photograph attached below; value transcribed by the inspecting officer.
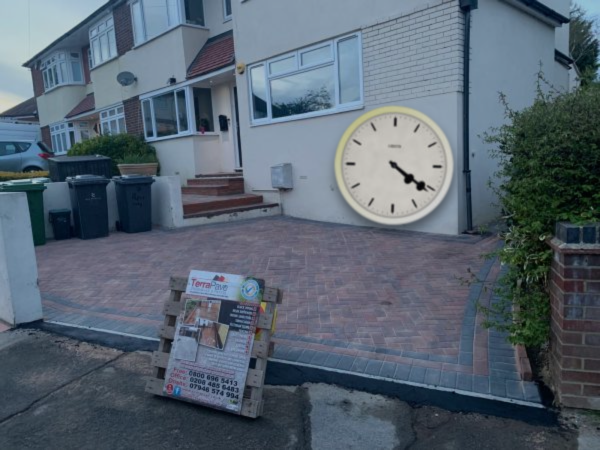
4:21
